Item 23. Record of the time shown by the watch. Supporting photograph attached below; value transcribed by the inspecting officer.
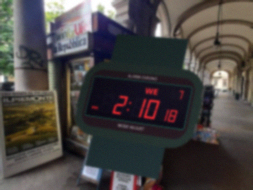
2:10:18
